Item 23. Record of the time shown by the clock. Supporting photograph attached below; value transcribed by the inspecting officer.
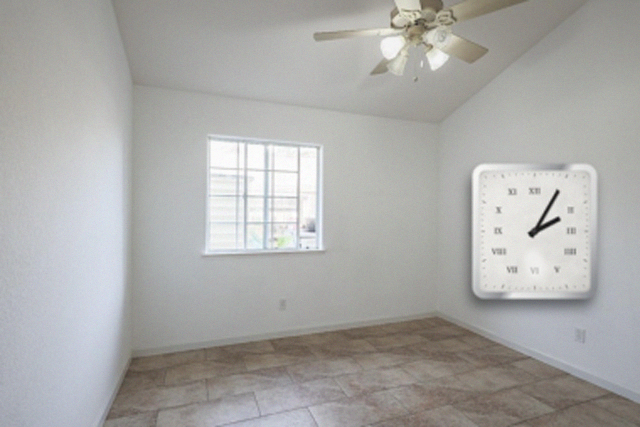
2:05
